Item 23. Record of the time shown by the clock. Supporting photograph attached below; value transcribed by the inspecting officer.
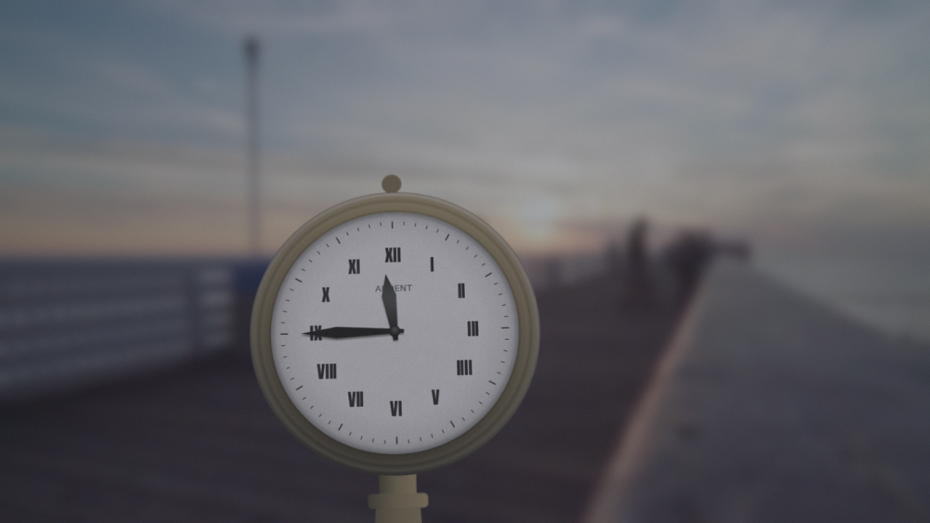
11:45
